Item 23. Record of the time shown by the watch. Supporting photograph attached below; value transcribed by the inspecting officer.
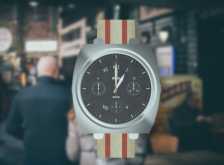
1:00
